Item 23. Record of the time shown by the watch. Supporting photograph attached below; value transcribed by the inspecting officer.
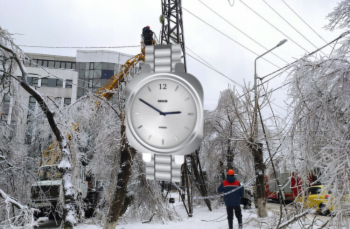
2:50
